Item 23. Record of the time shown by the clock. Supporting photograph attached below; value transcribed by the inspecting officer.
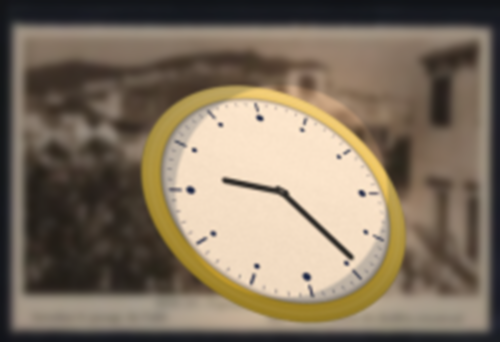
9:24
